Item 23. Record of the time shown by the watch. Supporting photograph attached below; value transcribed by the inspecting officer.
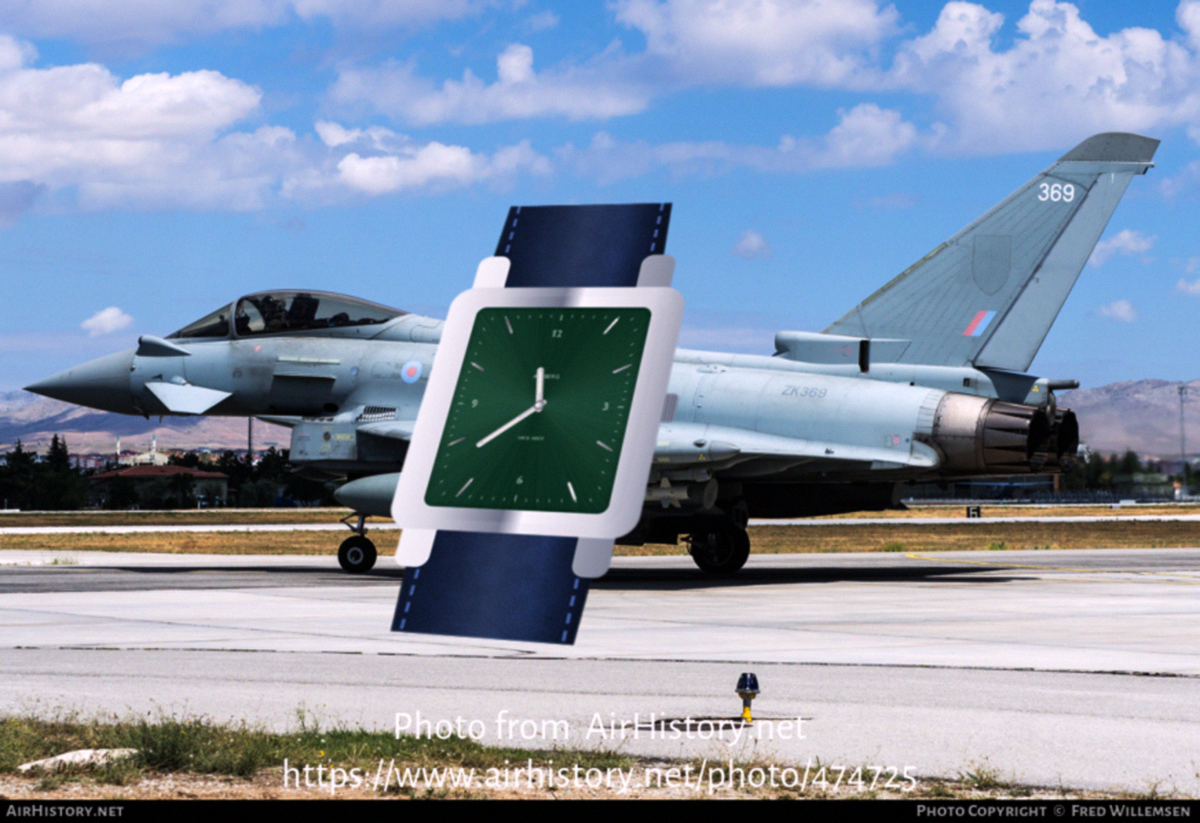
11:38
